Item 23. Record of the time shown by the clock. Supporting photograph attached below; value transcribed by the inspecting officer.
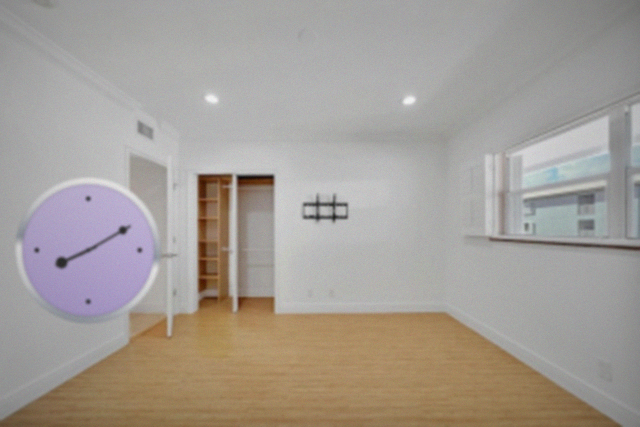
8:10
